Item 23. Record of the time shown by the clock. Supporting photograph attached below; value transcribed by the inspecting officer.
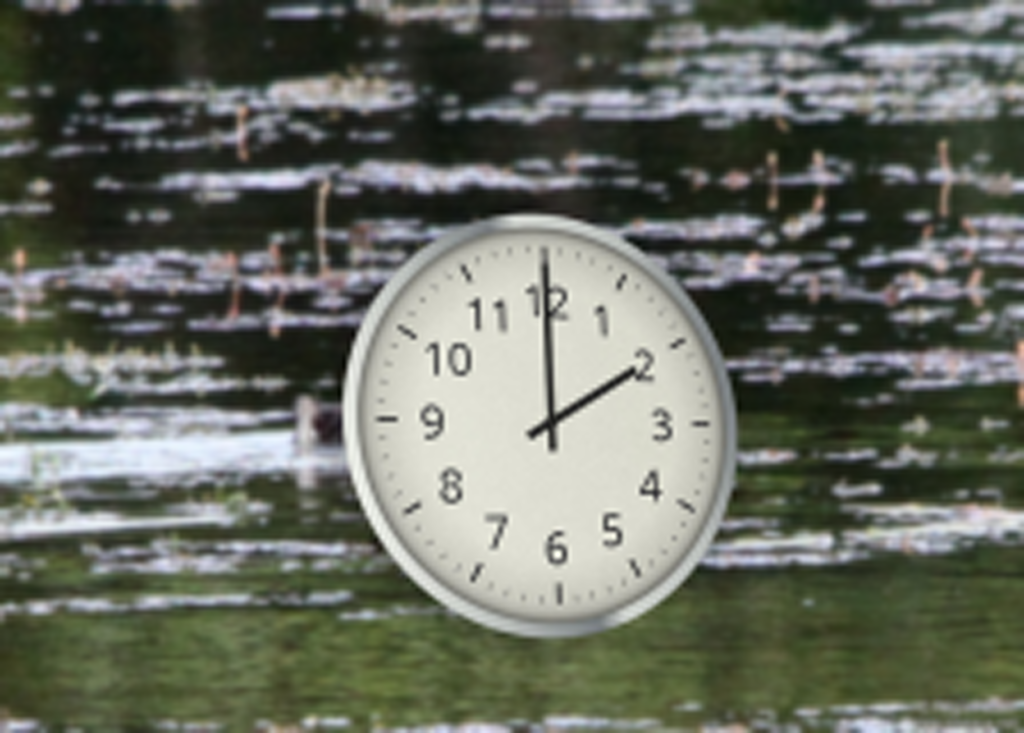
2:00
